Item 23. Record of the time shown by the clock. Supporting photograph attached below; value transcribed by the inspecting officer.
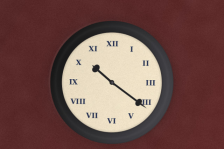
10:21
